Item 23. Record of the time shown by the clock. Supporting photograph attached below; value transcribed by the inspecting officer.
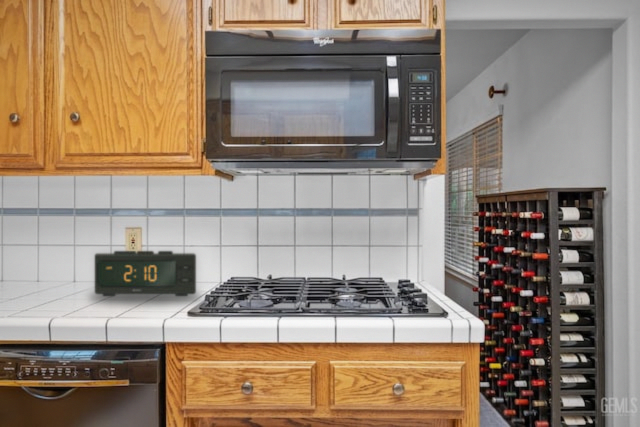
2:10
